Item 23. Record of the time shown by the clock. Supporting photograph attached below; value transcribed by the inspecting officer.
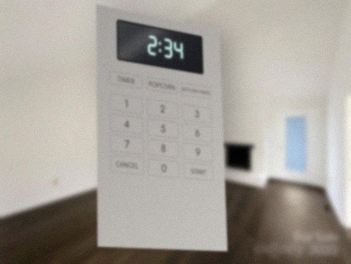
2:34
